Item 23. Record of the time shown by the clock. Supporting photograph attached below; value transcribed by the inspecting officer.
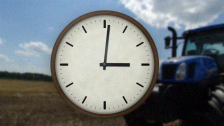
3:01
